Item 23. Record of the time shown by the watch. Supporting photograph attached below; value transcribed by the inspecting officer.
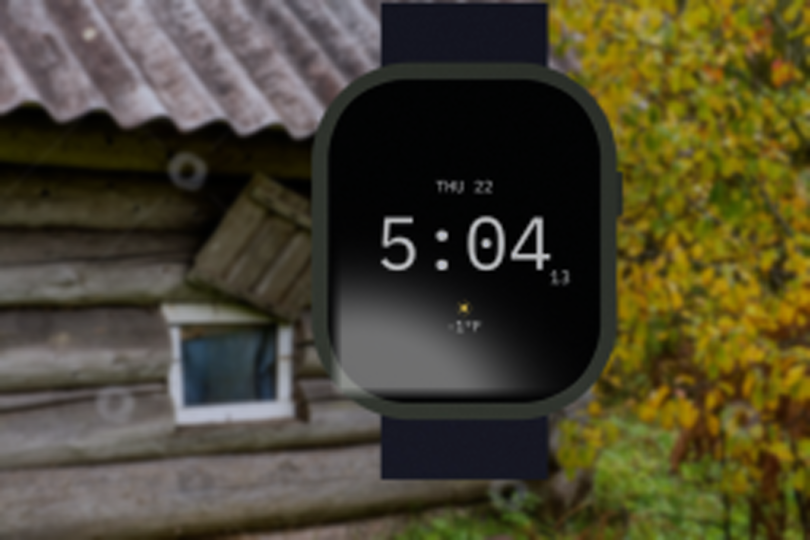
5:04
